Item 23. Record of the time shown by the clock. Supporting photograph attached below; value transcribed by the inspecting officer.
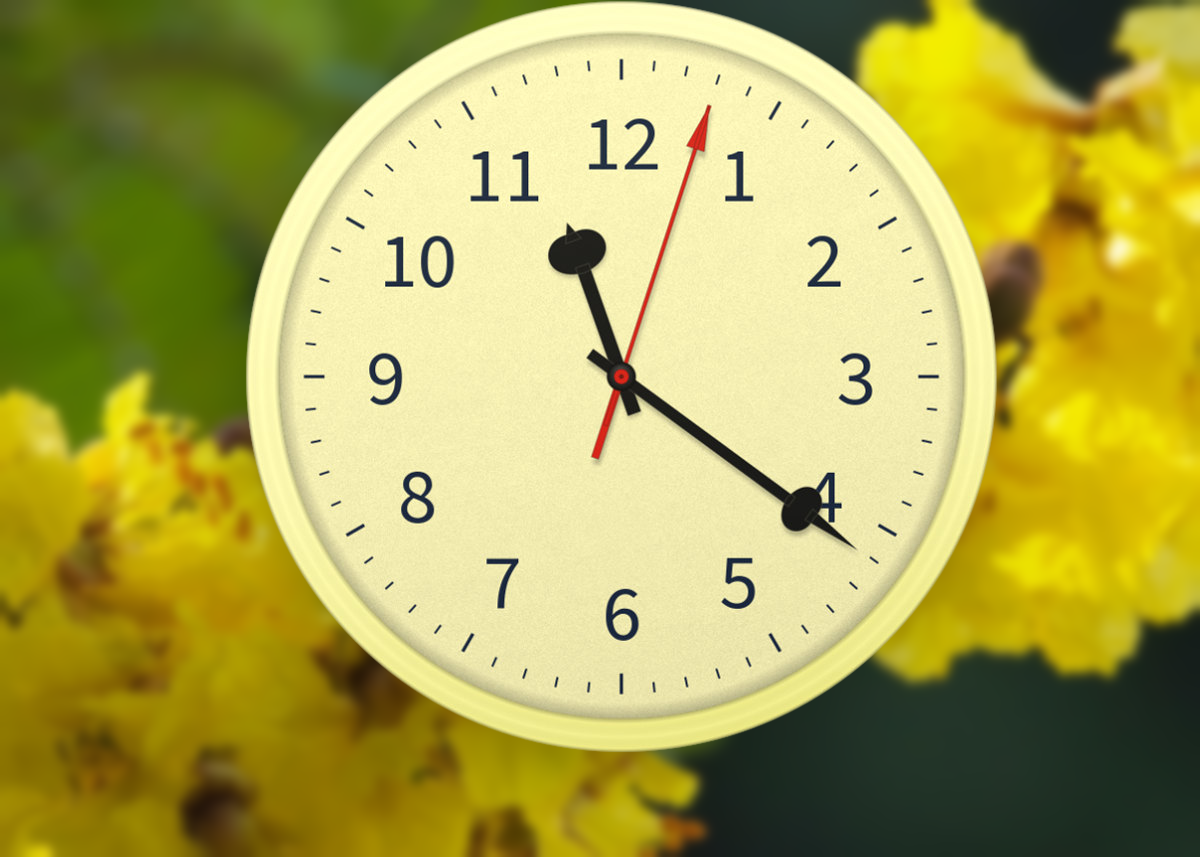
11:21:03
